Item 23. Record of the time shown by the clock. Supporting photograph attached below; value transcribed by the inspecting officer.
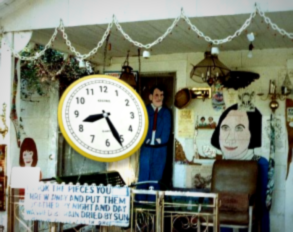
8:26
